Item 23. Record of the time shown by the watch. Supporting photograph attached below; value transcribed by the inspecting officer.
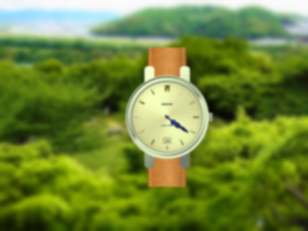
4:21
